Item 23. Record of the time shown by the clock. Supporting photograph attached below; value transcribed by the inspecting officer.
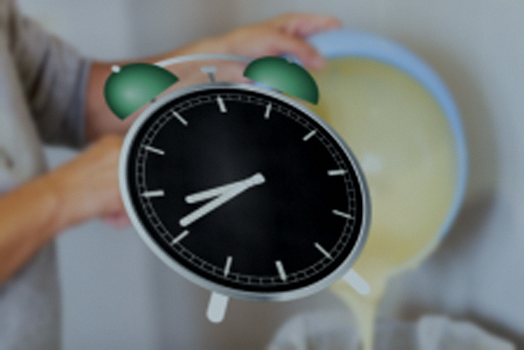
8:41
